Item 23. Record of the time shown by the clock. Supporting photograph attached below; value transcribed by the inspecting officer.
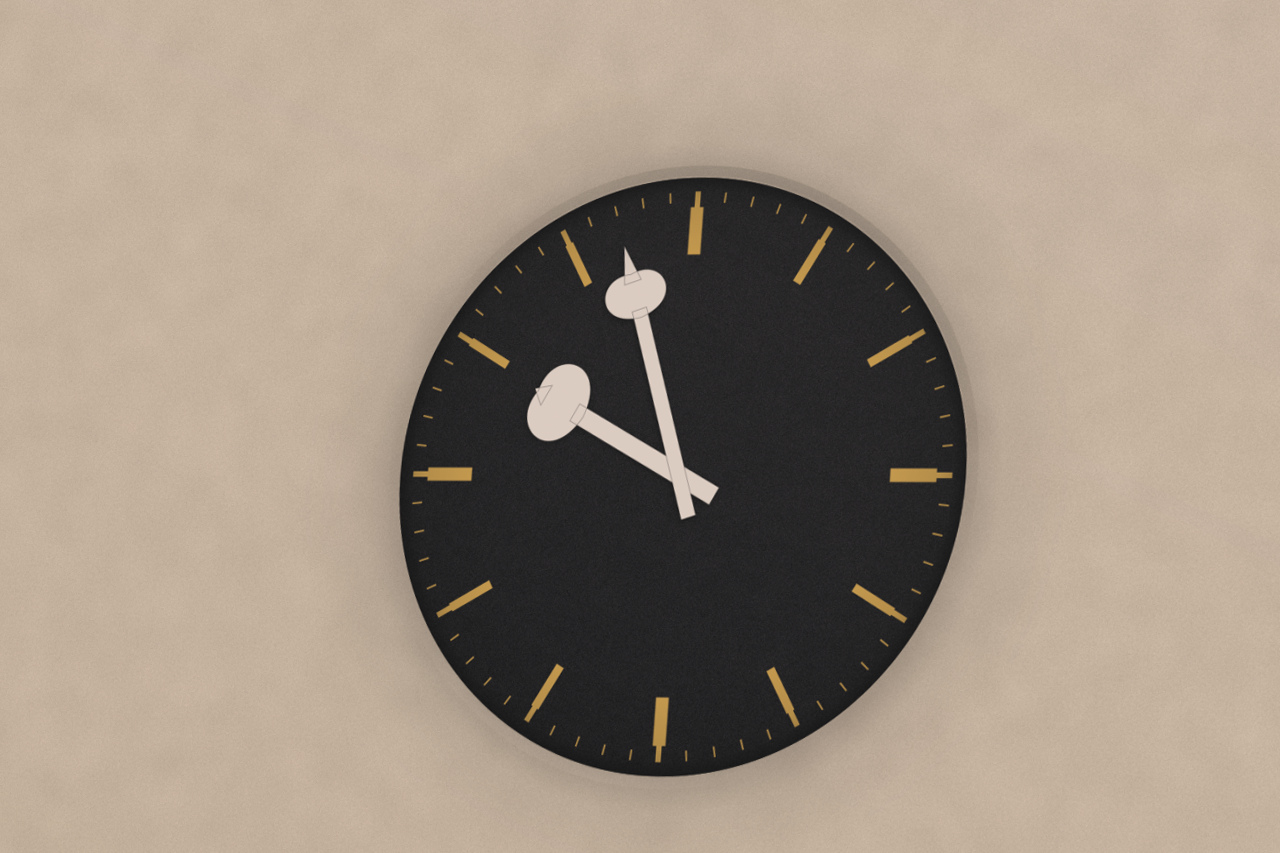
9:57
